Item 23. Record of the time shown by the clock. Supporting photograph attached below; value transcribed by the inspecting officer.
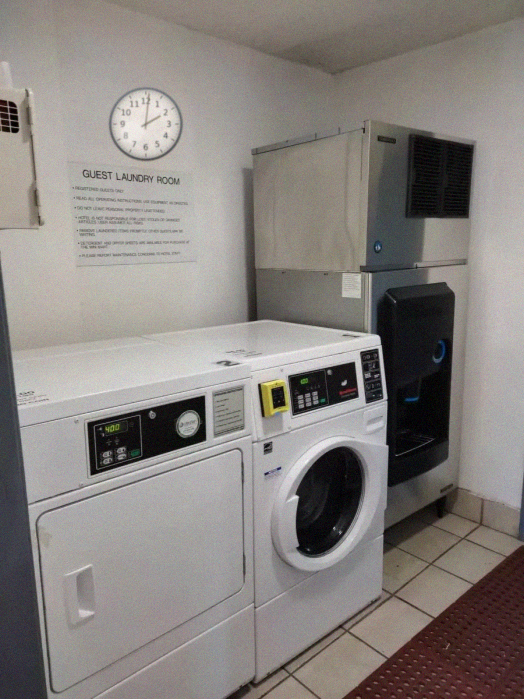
2:01
